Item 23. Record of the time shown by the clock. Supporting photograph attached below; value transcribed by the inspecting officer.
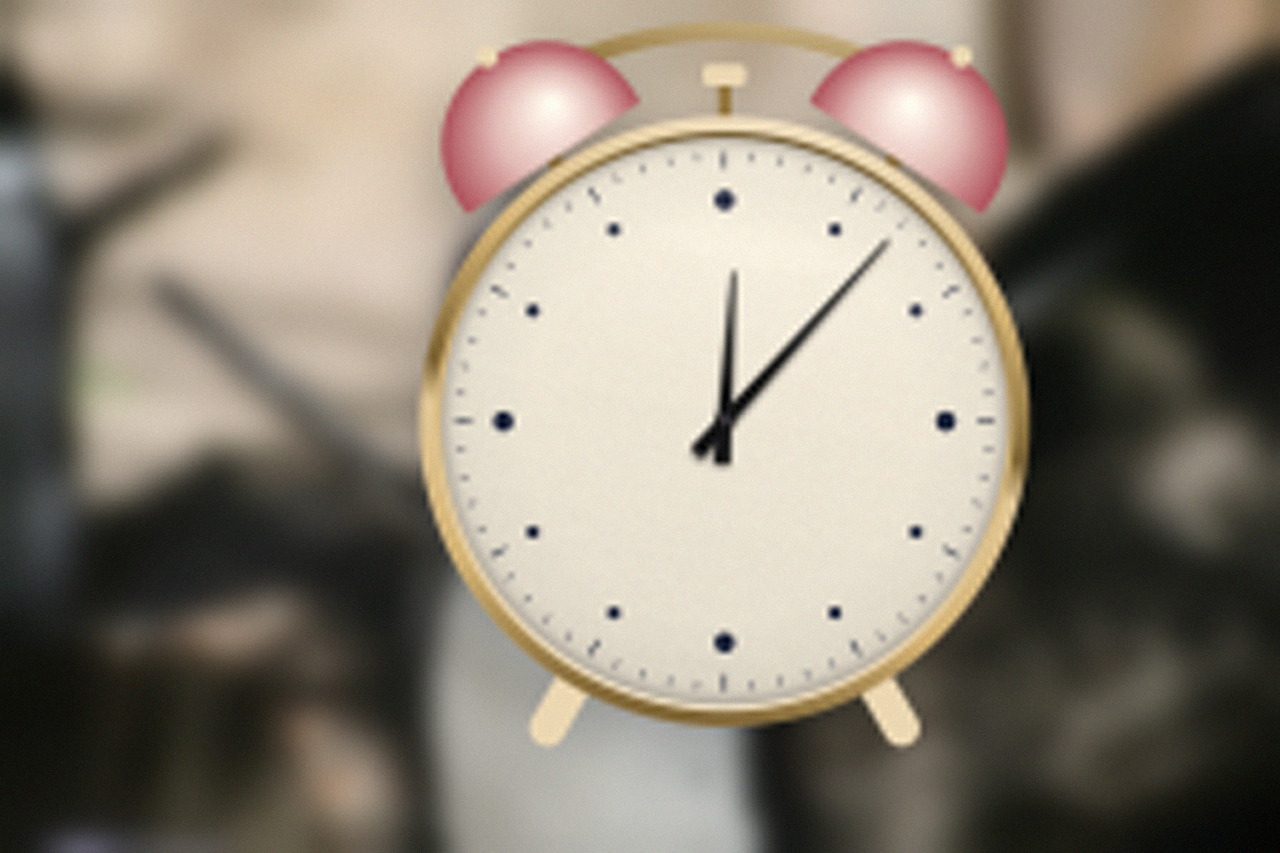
12:07
